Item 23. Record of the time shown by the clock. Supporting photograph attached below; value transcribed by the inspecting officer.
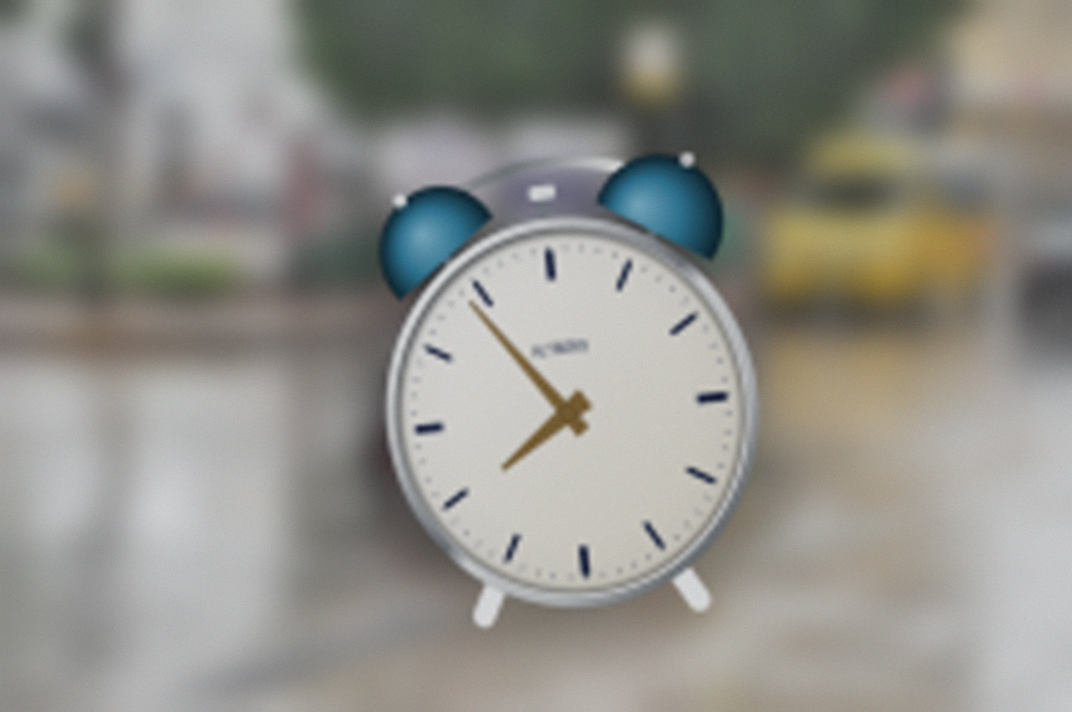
7:54
